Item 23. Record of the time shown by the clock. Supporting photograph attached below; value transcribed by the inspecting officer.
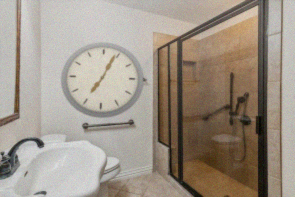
7:04
